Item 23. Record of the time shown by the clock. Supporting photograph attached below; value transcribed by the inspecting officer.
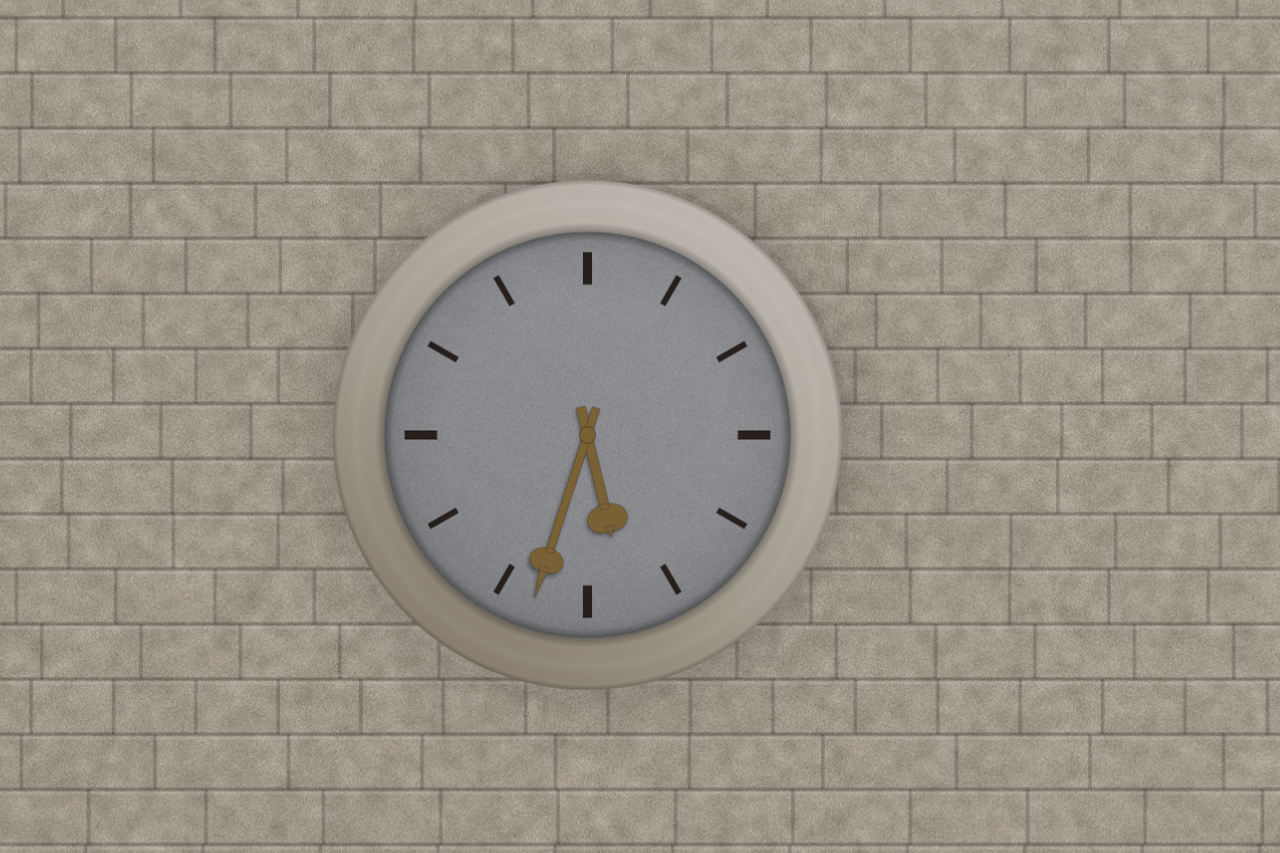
5:33
